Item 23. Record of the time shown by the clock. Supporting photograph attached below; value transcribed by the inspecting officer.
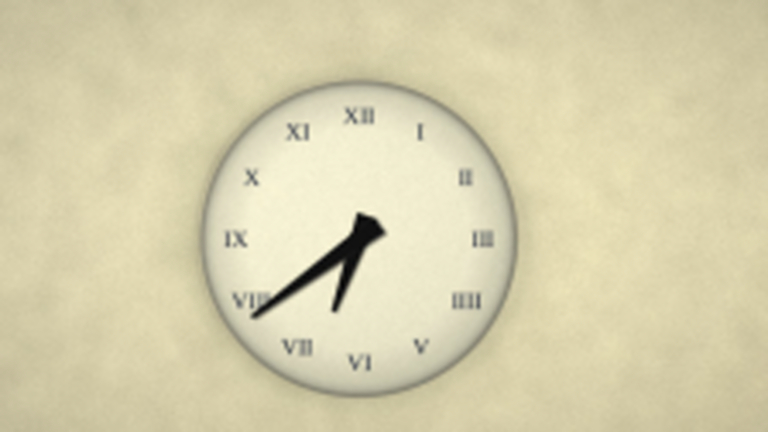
6:39
